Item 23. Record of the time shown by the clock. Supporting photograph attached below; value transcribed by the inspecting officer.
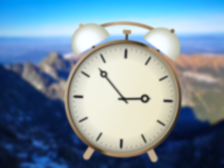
2:53
